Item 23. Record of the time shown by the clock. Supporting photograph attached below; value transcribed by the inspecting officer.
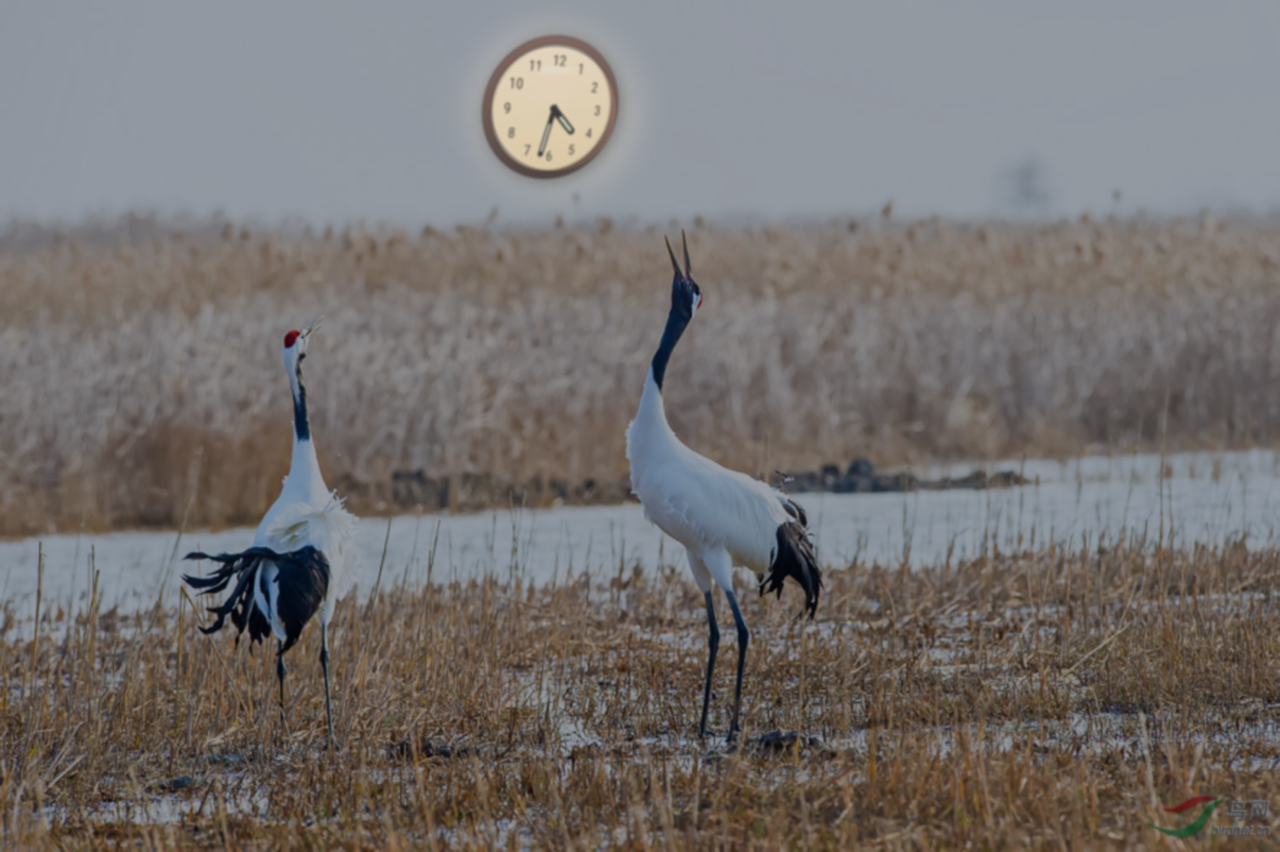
4:32
